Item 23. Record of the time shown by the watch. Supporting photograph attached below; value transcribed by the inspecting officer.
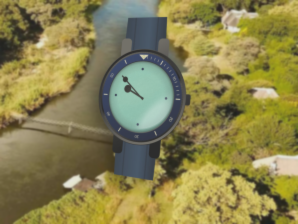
9:52
